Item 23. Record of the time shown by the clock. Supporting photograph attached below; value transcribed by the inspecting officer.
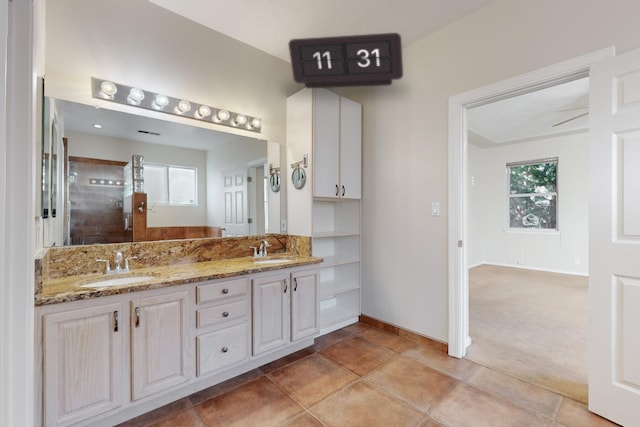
11:31
